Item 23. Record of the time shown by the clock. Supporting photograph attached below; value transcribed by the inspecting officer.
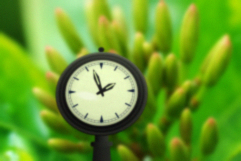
1:57
